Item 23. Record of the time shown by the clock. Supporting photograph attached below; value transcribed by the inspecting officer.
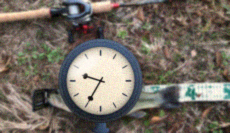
9:35
